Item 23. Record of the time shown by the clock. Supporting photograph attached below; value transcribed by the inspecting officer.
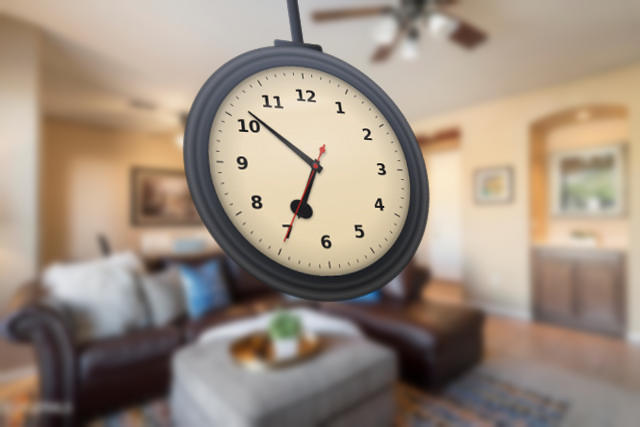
6:51:35
